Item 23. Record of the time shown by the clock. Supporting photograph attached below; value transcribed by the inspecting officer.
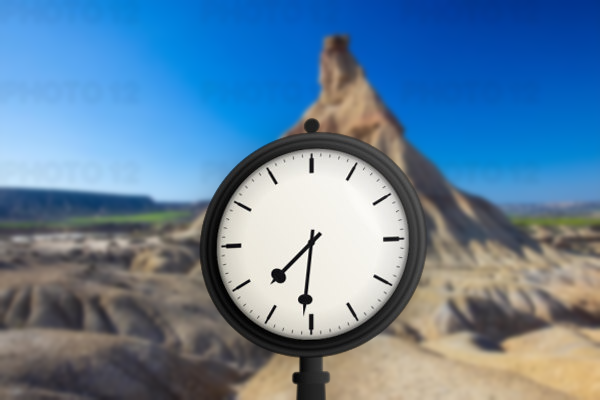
7:31
